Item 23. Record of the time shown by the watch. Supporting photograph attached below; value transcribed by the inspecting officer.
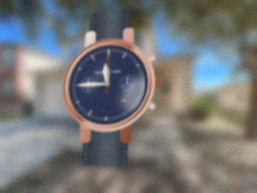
11:45
